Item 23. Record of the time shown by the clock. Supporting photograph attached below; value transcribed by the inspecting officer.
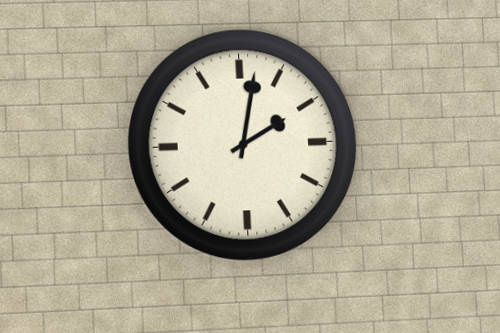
2:02
